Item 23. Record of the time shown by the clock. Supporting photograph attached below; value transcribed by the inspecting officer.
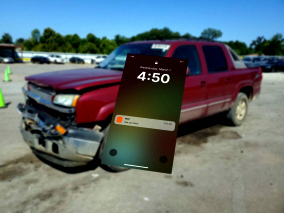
4:50
